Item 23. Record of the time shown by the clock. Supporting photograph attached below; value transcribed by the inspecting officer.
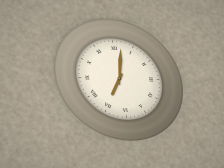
7:02
